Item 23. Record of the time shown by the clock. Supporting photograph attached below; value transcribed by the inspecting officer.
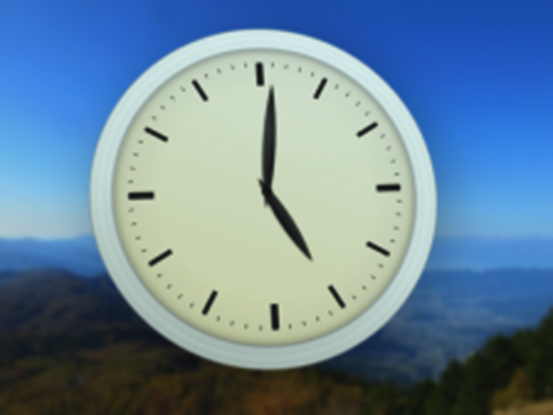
5:01
